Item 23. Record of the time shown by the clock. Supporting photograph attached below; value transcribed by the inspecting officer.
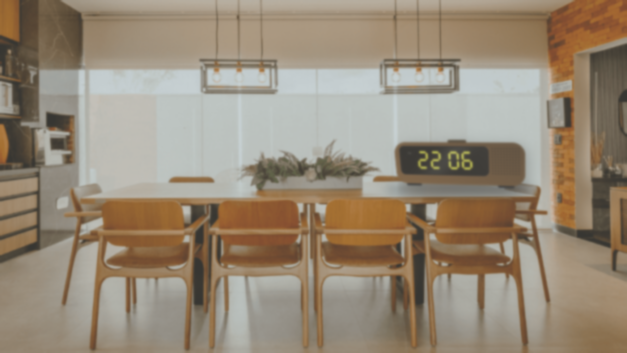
22:06
